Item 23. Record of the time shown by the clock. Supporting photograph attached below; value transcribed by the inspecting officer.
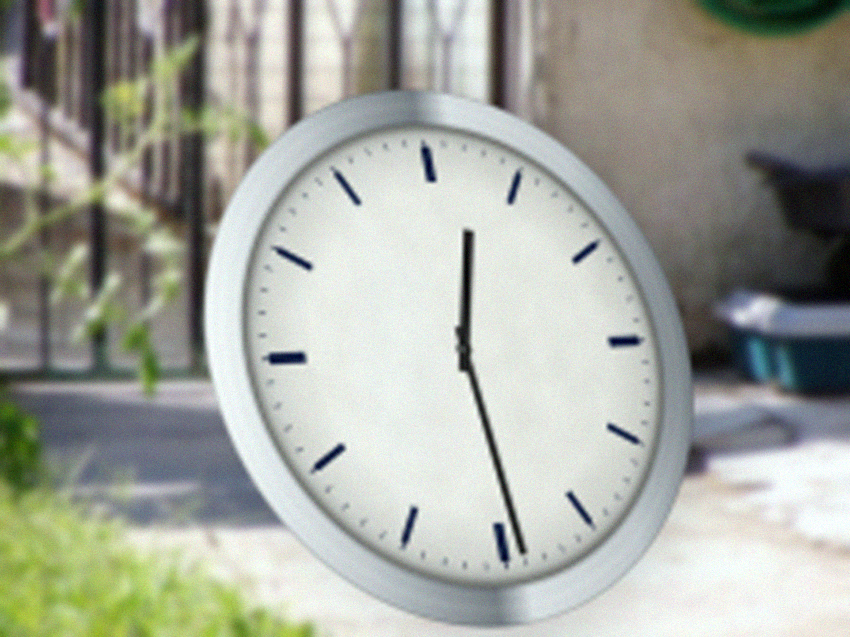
12:29
